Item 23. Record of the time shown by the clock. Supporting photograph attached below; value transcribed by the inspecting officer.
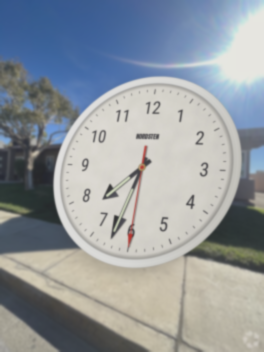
7:32:30
